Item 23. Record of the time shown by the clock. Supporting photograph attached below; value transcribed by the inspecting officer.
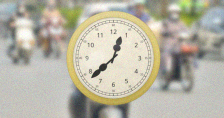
12:38
